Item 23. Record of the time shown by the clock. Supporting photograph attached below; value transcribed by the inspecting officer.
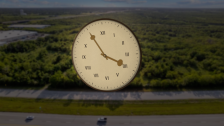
3:55
